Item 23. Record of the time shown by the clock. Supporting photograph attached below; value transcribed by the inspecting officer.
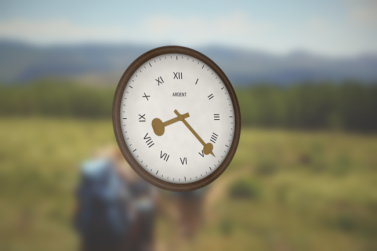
8:23
